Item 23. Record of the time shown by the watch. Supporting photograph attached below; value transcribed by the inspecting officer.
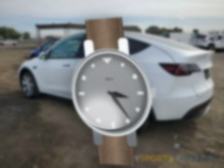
3:24
